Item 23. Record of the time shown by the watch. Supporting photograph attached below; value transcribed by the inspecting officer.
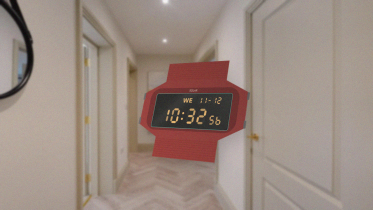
10:32:56
